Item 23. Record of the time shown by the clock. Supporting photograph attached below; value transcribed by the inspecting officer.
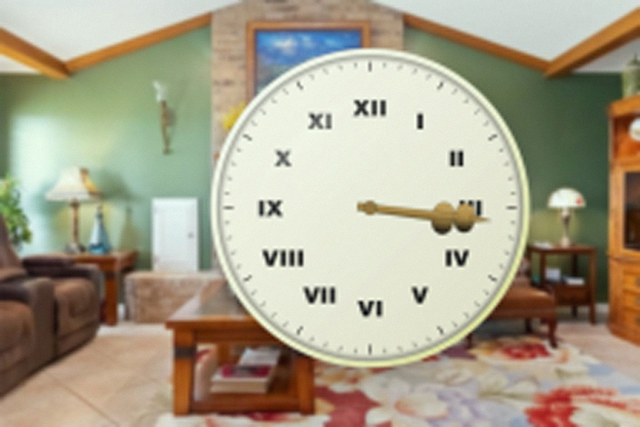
3:16
